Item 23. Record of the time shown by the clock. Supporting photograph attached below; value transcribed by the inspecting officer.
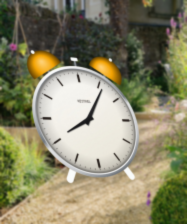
8:06
